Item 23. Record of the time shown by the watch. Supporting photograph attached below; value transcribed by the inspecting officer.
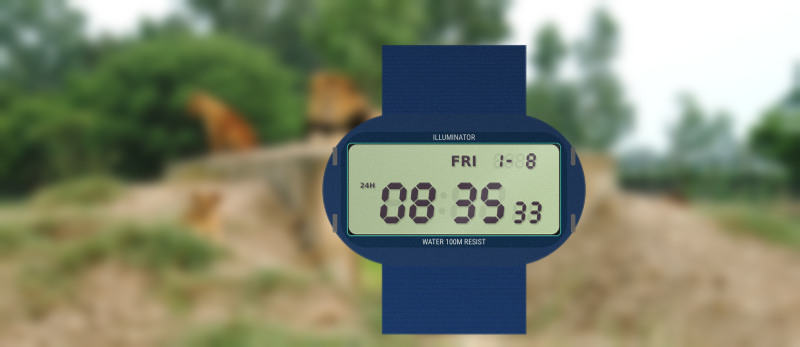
8:35:33
